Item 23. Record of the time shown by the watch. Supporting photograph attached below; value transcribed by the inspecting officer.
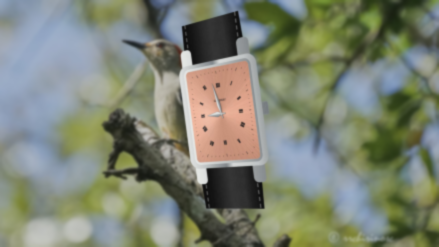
8:58
